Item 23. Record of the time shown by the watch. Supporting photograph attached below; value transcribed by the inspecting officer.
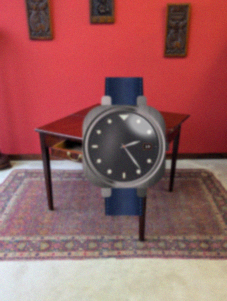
2:24
